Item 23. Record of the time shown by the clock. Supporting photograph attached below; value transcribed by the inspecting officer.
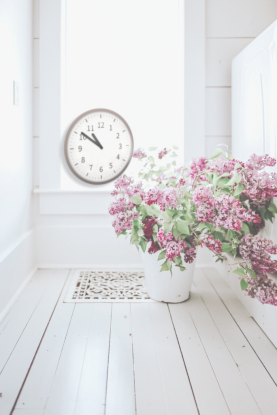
10:51
